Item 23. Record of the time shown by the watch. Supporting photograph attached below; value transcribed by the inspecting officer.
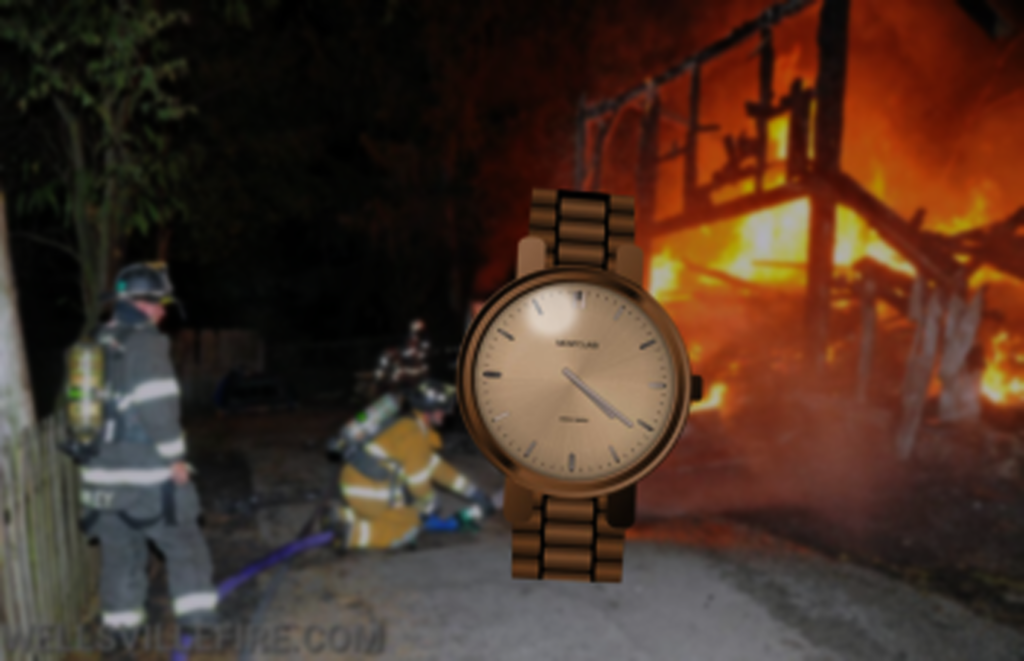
4:21
